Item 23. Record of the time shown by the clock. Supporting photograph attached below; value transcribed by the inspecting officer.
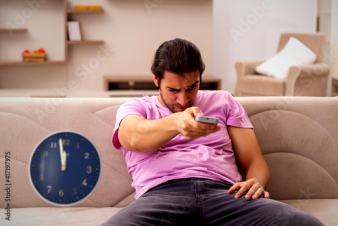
11:58
